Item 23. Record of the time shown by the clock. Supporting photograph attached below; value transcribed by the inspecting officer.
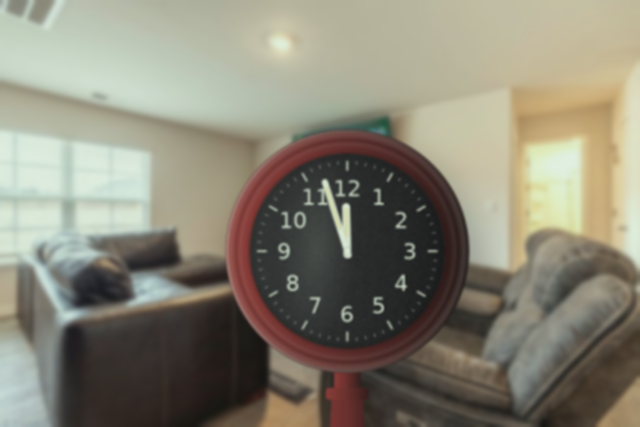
11:57
